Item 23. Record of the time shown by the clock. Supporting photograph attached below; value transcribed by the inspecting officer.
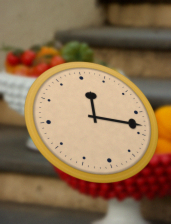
12:18
